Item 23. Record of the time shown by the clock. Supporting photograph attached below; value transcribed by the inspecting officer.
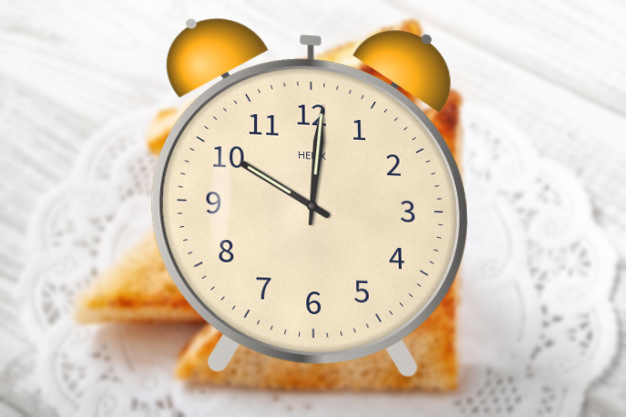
10:01
